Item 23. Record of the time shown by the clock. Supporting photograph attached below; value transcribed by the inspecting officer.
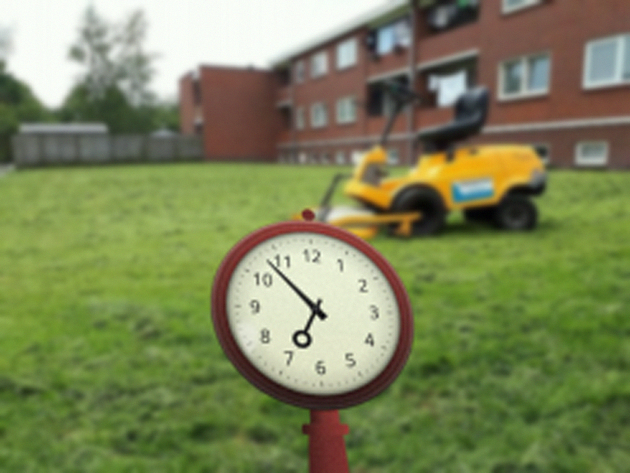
6:53
